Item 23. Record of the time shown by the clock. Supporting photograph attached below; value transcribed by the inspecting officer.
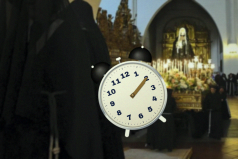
2:10
